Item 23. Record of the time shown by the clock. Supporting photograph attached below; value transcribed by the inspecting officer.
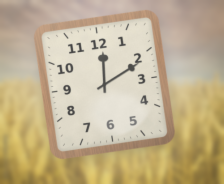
12:11
